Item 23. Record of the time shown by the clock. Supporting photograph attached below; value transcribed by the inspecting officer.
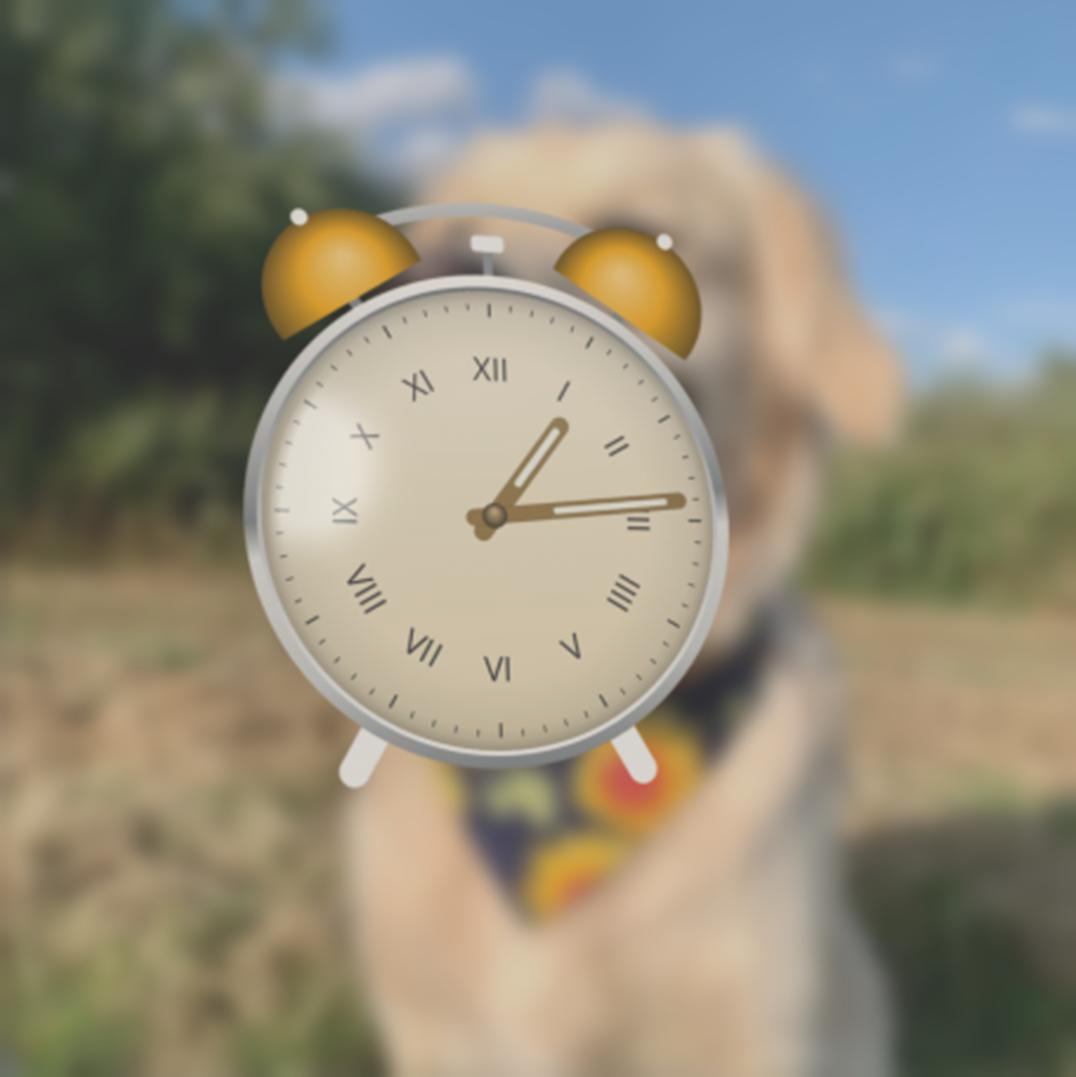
1:14
